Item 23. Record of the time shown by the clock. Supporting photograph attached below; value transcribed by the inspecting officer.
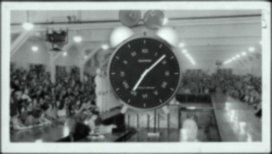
7:08
